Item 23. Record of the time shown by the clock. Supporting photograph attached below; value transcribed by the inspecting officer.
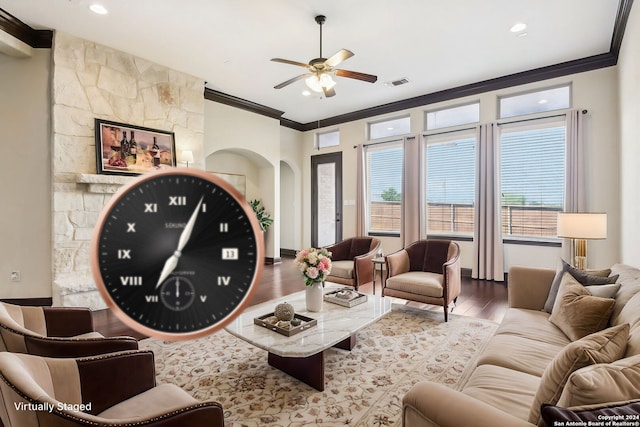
7:04
